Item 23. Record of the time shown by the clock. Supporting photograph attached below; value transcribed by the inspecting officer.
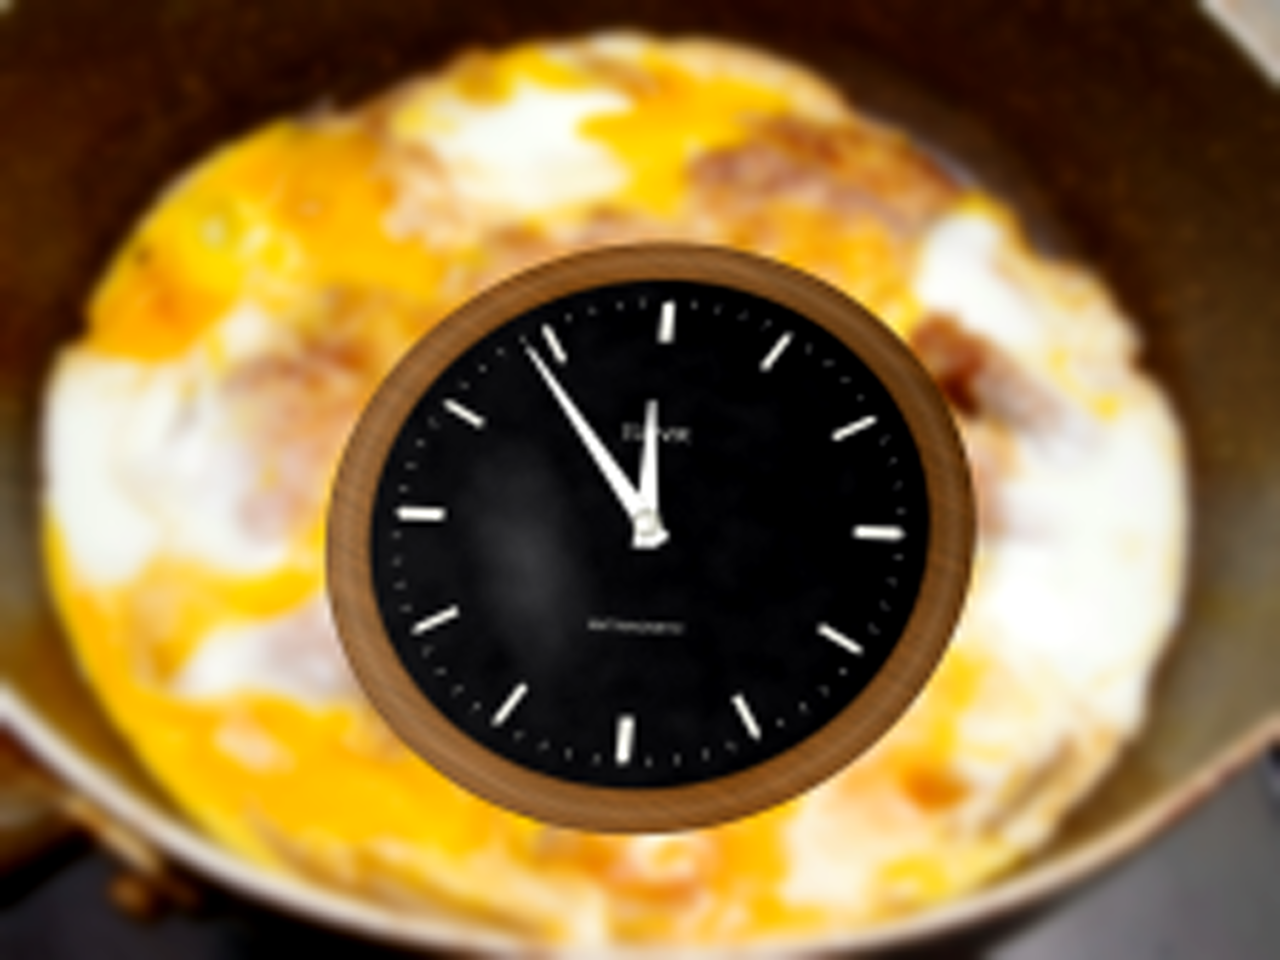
11:54
